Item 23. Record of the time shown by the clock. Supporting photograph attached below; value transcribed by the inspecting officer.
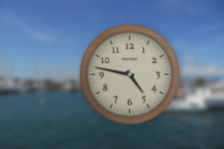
4:47
